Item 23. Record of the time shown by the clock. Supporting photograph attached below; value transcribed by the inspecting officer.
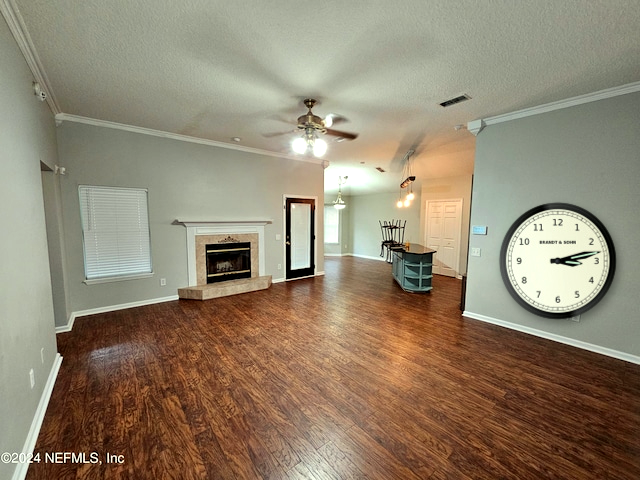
3:13
